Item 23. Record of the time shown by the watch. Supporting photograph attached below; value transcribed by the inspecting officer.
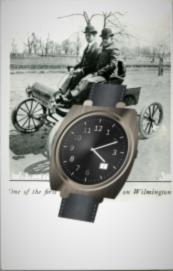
4:11
